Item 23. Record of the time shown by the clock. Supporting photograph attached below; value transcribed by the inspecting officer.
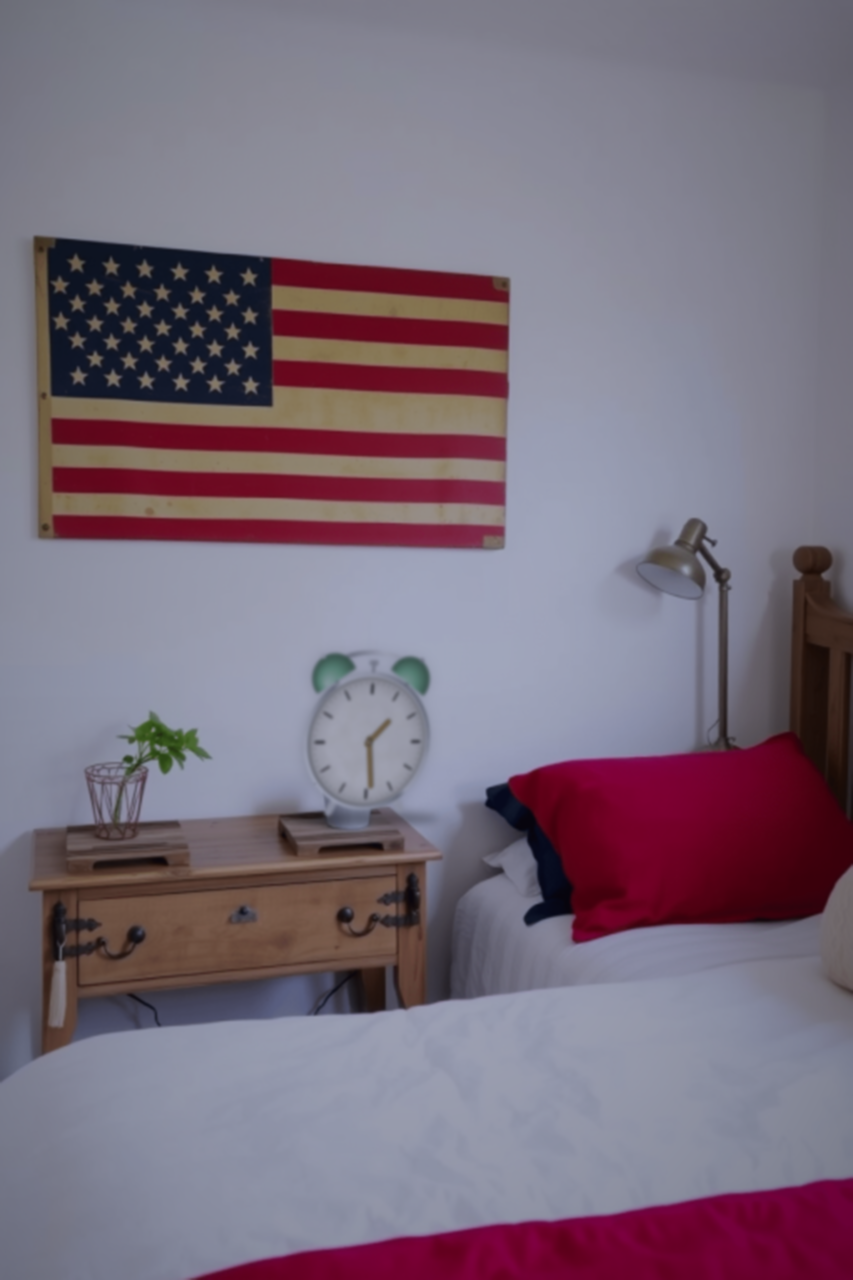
1:29
